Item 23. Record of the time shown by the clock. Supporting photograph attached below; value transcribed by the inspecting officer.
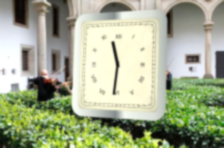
11:31
